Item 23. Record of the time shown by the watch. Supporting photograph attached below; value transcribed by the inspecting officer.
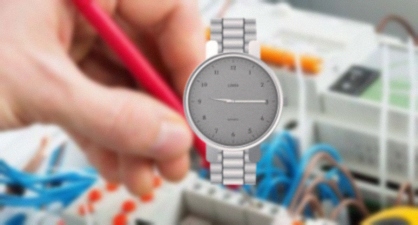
9:15
